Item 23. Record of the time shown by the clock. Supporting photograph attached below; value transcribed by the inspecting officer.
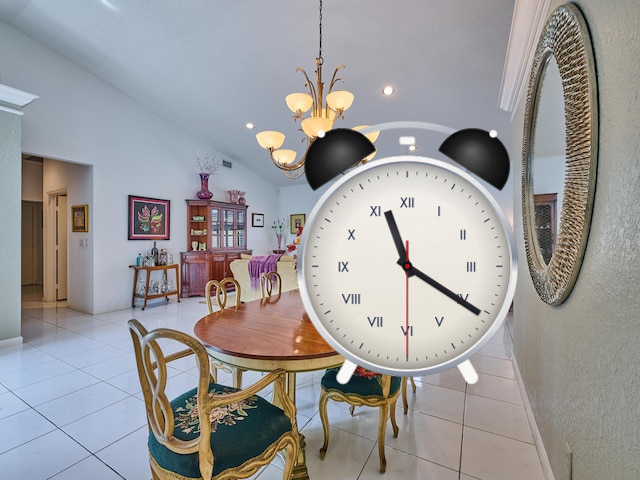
11:20:30
